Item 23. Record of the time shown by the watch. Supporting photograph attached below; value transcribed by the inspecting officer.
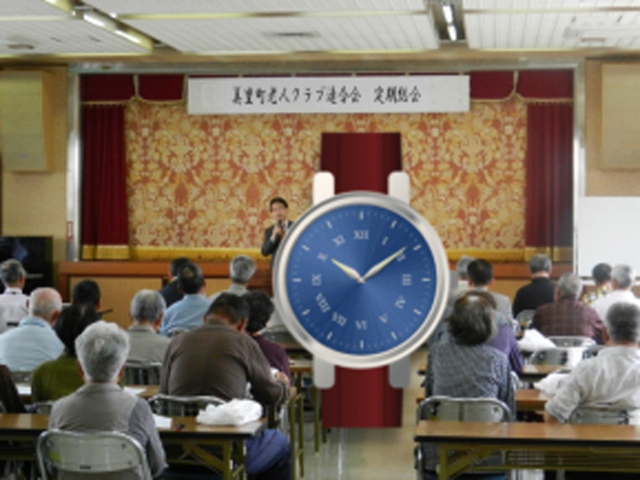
10:09
